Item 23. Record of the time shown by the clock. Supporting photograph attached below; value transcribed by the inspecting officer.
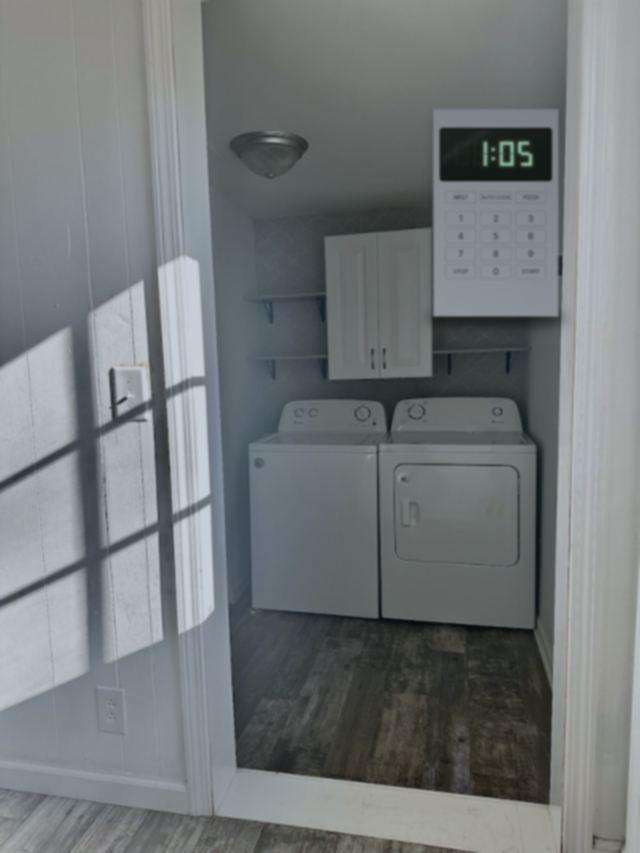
1:05
